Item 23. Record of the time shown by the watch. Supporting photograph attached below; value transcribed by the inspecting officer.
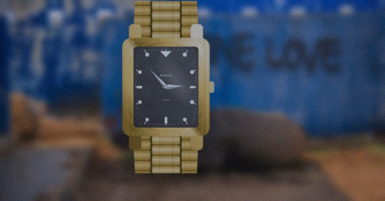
2:53
